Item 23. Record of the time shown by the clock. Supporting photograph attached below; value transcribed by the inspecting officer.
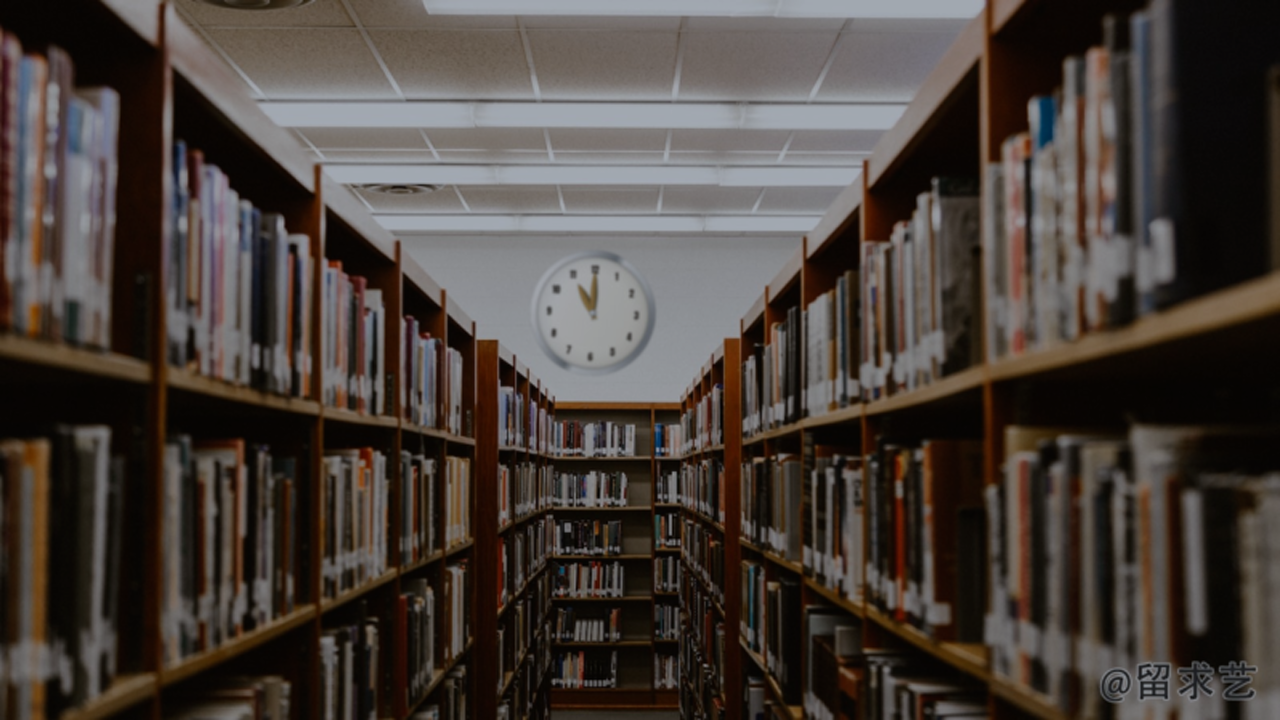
11:00
